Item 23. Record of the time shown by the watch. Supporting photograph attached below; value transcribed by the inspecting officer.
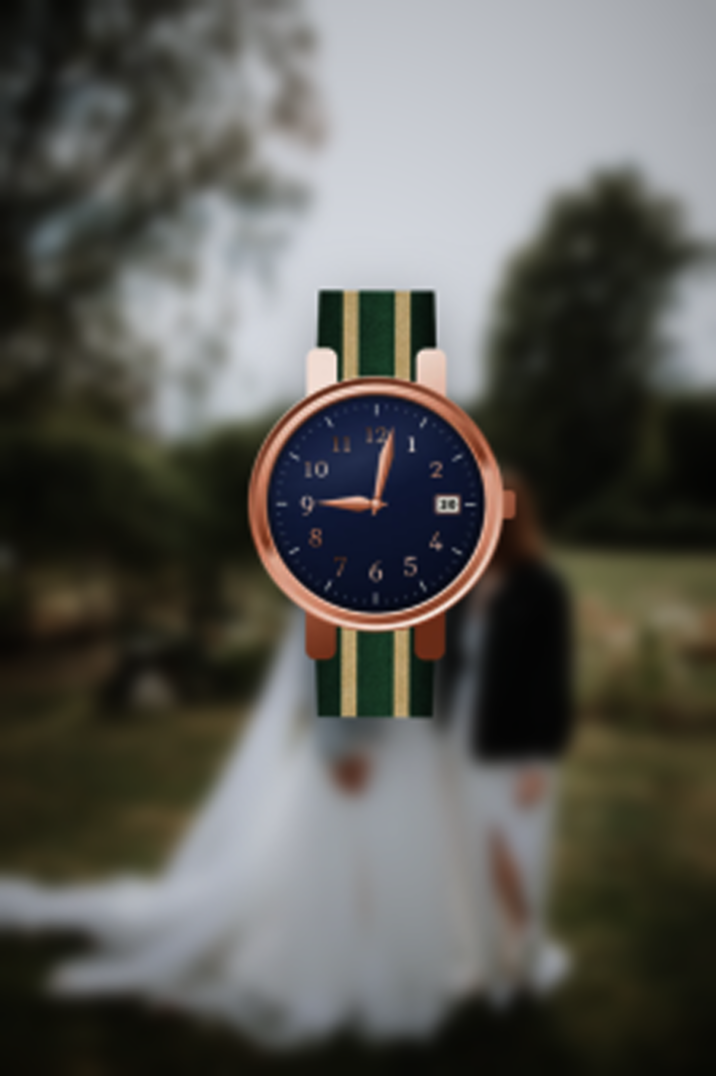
9:02
